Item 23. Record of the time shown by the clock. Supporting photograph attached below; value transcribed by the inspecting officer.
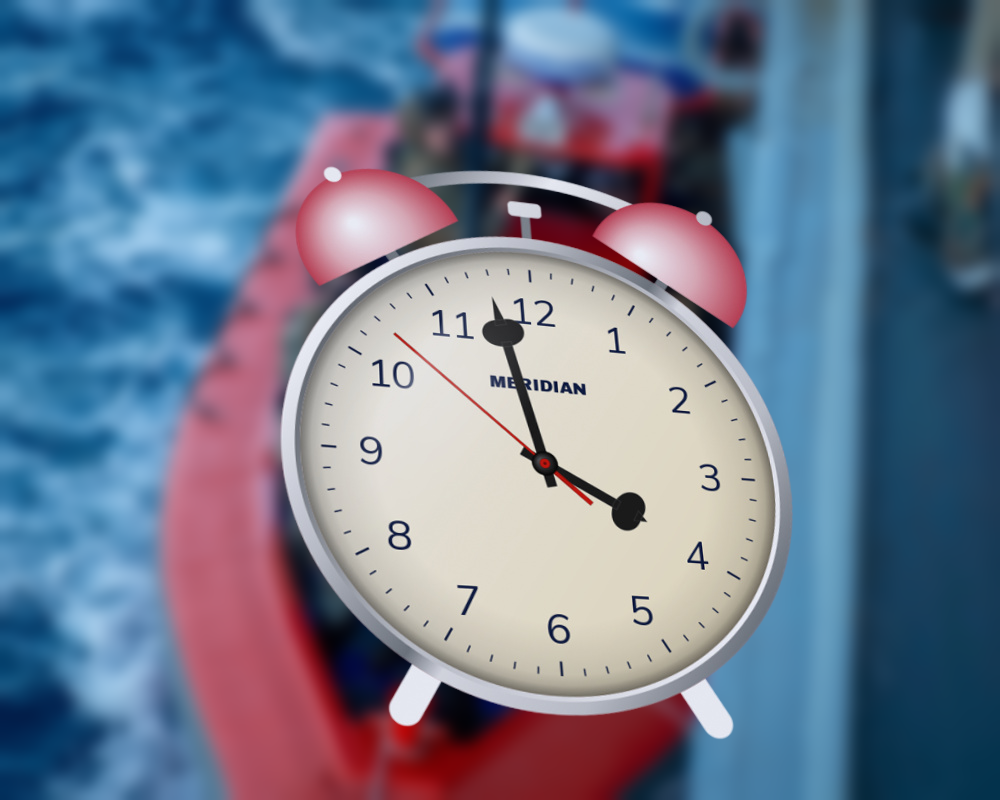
3:57:52
